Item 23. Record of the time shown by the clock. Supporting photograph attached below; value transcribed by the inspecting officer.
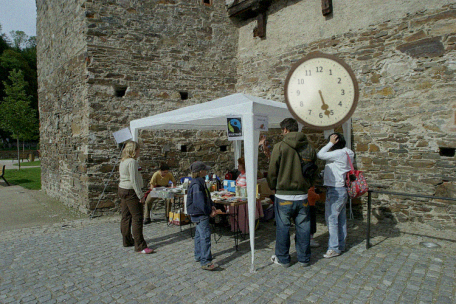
5:27
